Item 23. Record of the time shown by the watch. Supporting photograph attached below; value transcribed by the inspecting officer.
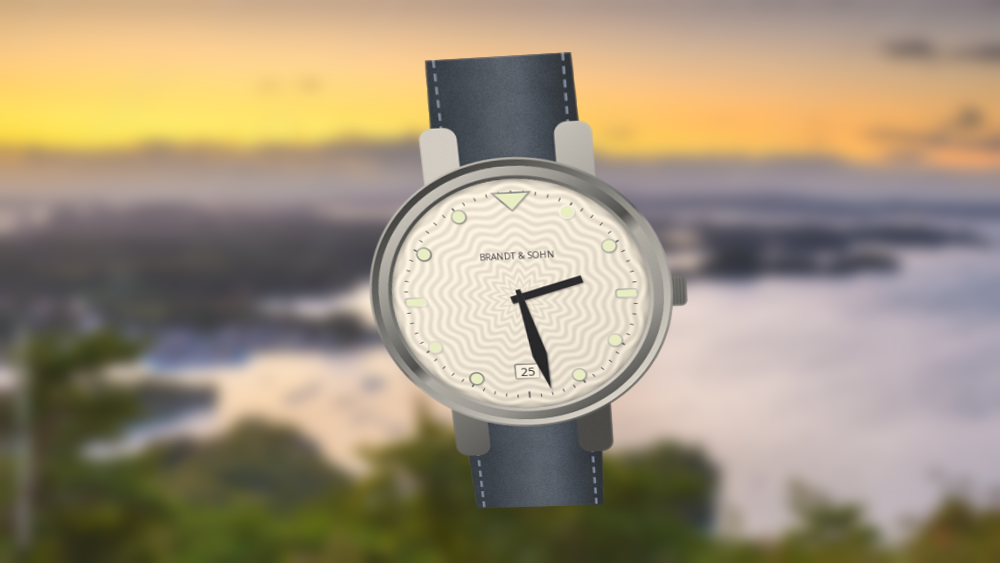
2:28
